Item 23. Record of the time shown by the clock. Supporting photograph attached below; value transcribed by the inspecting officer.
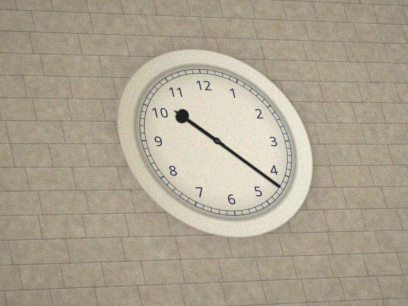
10:22
